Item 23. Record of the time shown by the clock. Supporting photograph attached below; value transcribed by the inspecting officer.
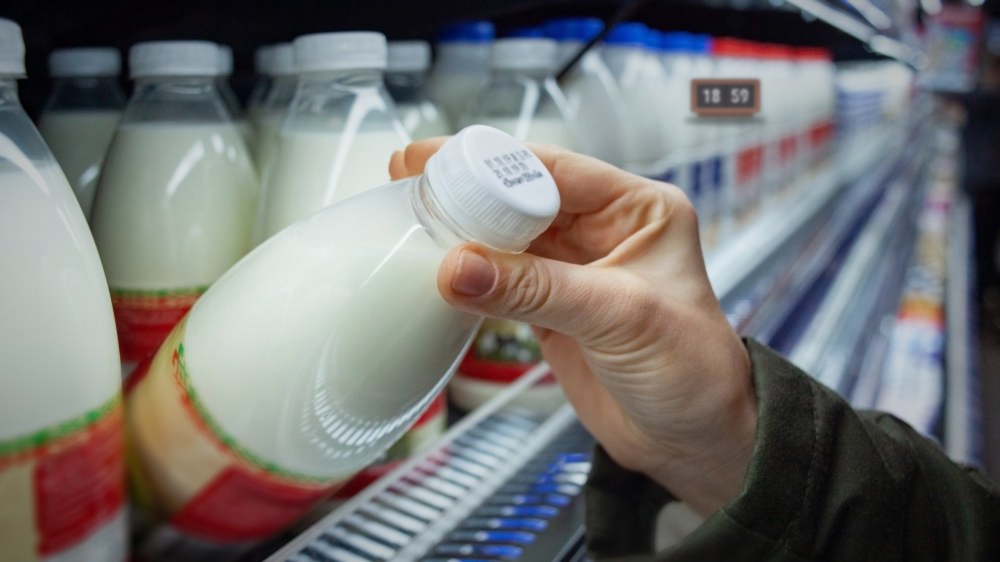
18:59
